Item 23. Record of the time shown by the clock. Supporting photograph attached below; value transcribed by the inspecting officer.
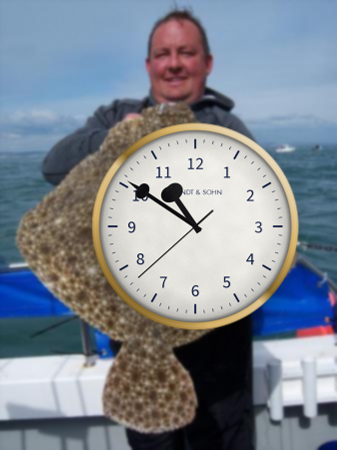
10:50:38
